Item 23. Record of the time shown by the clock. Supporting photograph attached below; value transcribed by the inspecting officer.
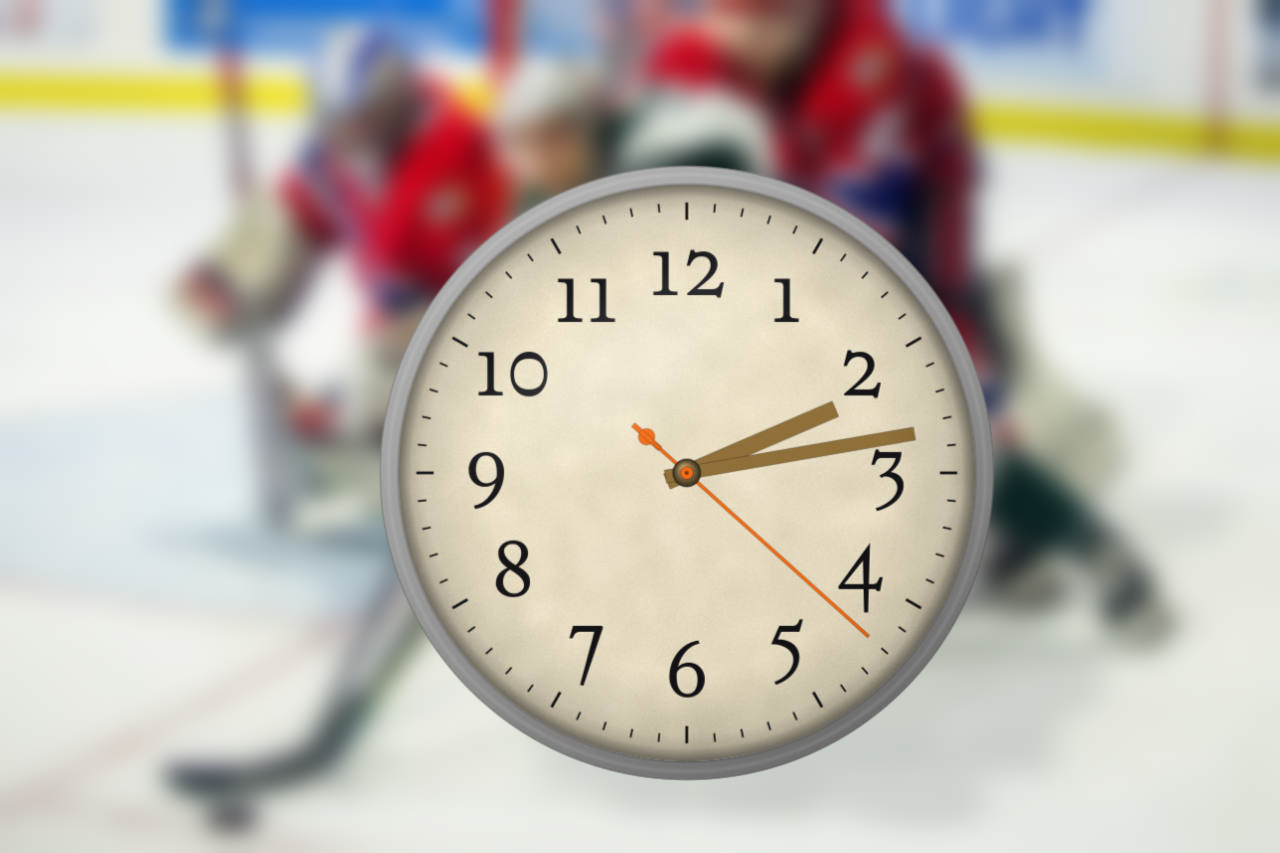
2:13:22
